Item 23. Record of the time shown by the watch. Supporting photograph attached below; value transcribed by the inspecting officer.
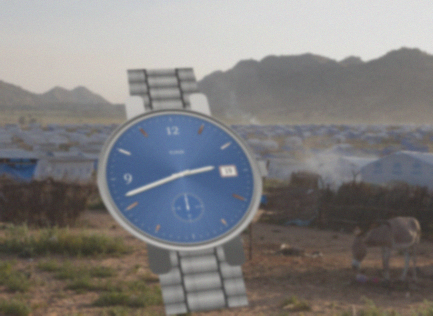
2:42
